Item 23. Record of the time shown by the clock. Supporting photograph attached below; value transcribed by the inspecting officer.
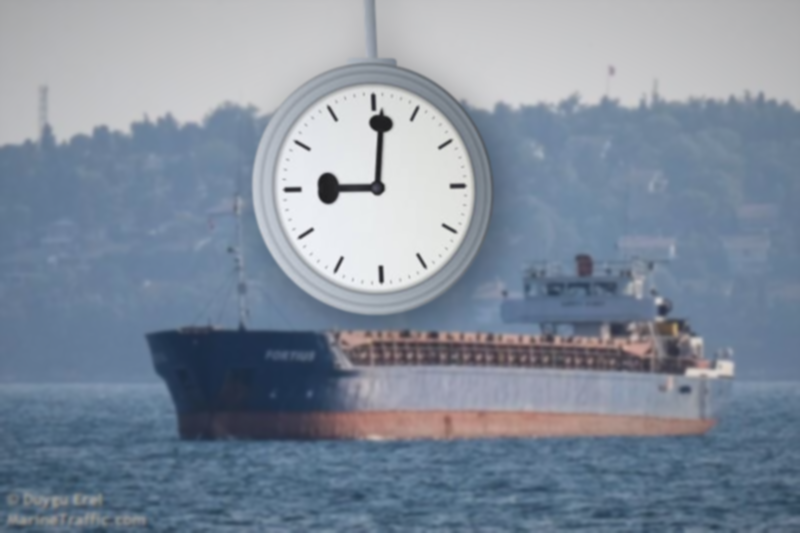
9:01
